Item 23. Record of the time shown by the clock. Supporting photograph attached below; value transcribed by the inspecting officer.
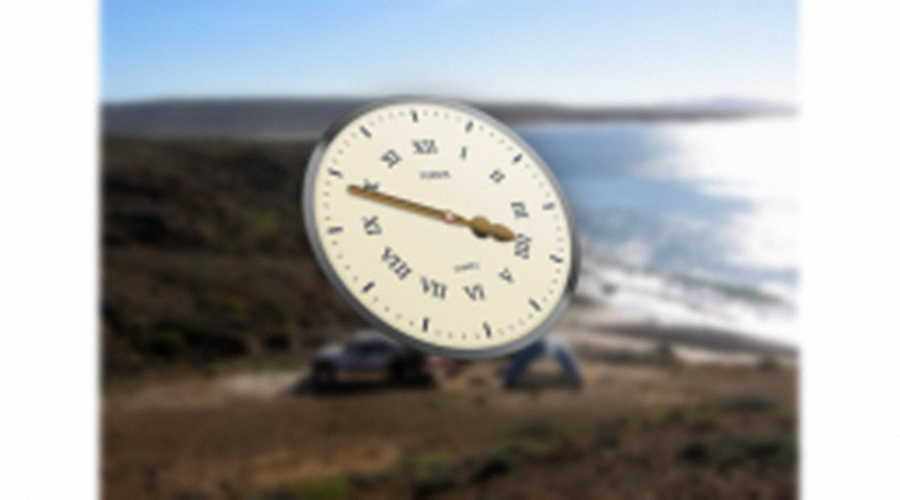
3:49
